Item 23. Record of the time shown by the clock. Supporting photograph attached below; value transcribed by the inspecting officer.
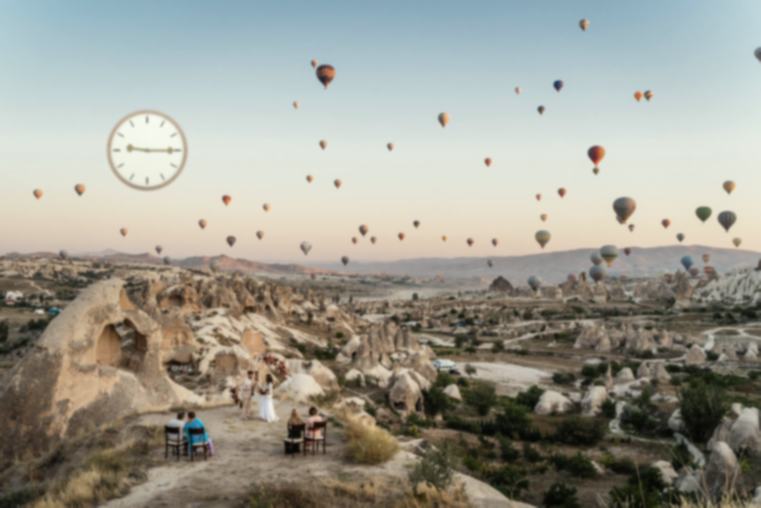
9:15
